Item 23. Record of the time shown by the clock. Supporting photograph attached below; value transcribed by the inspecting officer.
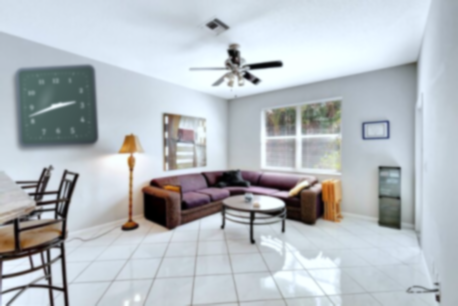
2:42
